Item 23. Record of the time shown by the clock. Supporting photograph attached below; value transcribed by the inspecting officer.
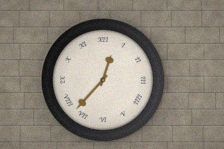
12:37
